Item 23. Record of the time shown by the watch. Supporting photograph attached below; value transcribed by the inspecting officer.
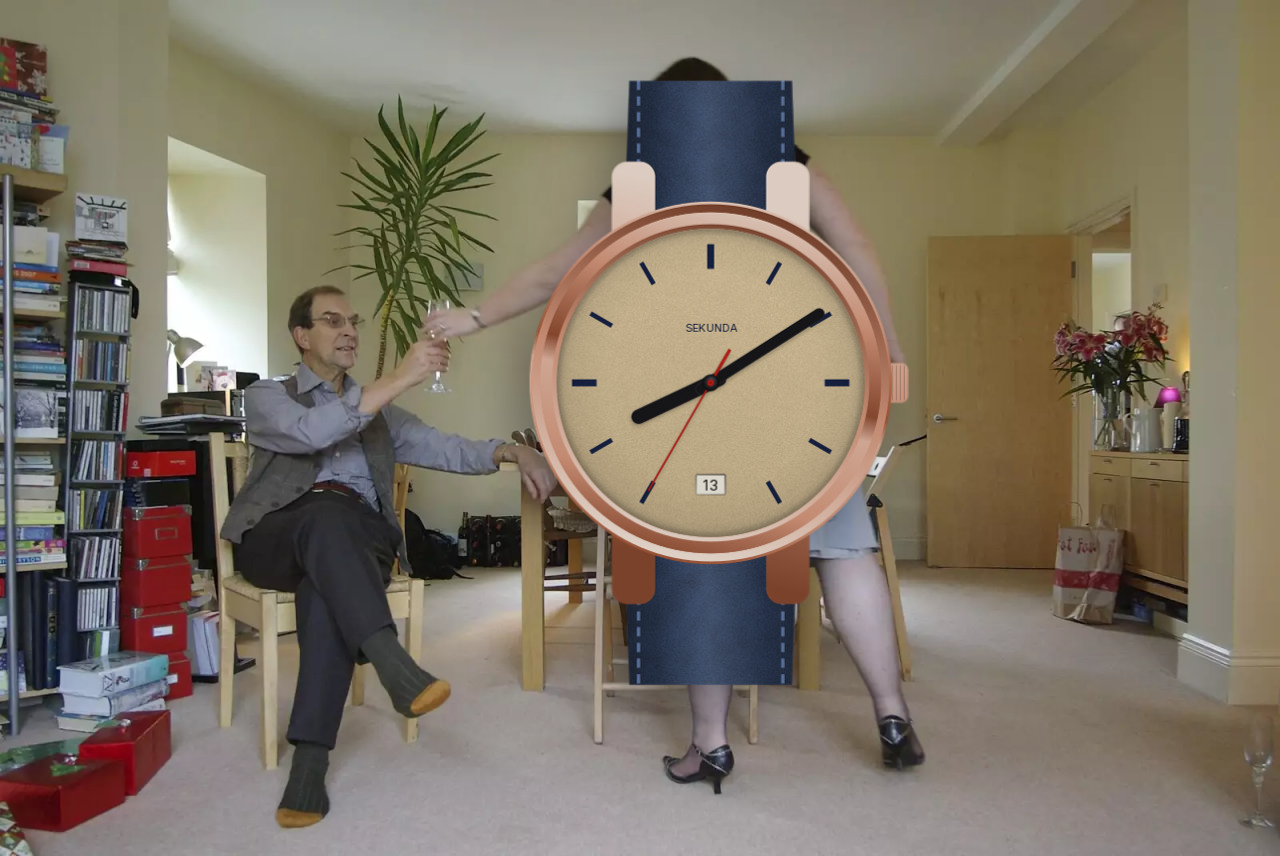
8:09:35
